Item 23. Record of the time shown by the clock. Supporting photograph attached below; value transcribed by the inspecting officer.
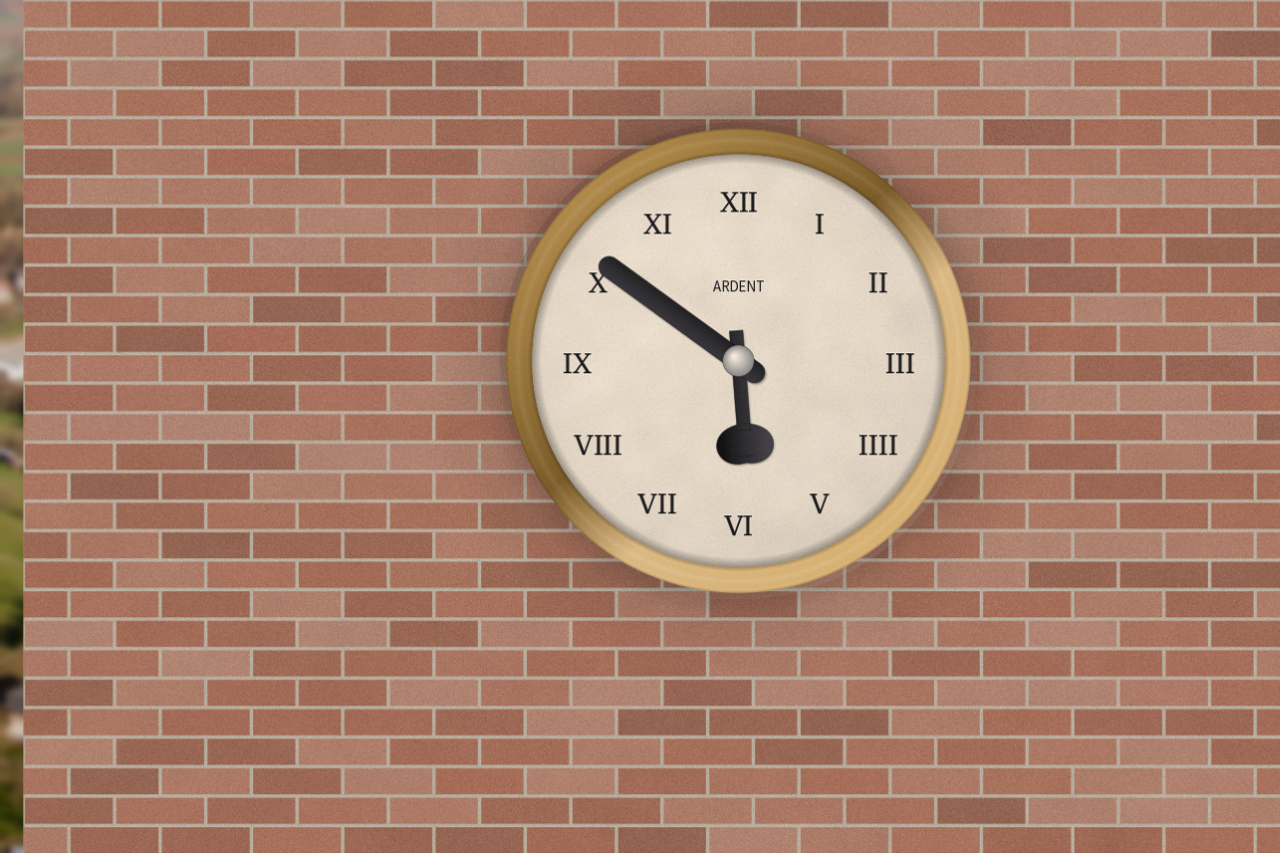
5:51
